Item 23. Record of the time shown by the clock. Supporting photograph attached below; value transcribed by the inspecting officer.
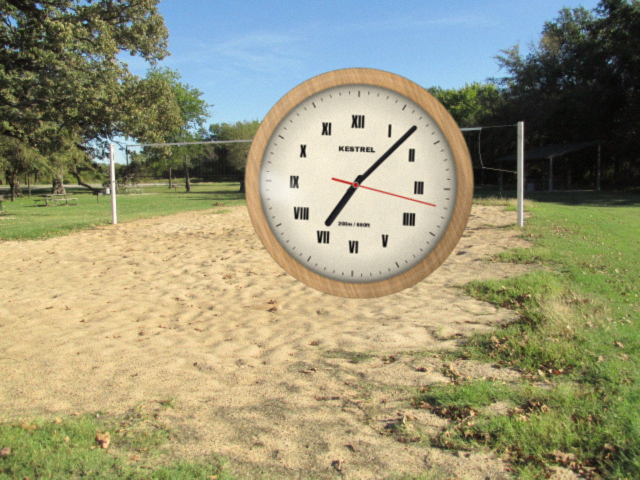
7:07:17
